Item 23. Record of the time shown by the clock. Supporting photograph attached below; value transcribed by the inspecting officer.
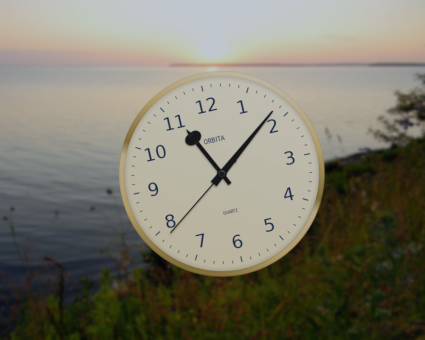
11:08:39
